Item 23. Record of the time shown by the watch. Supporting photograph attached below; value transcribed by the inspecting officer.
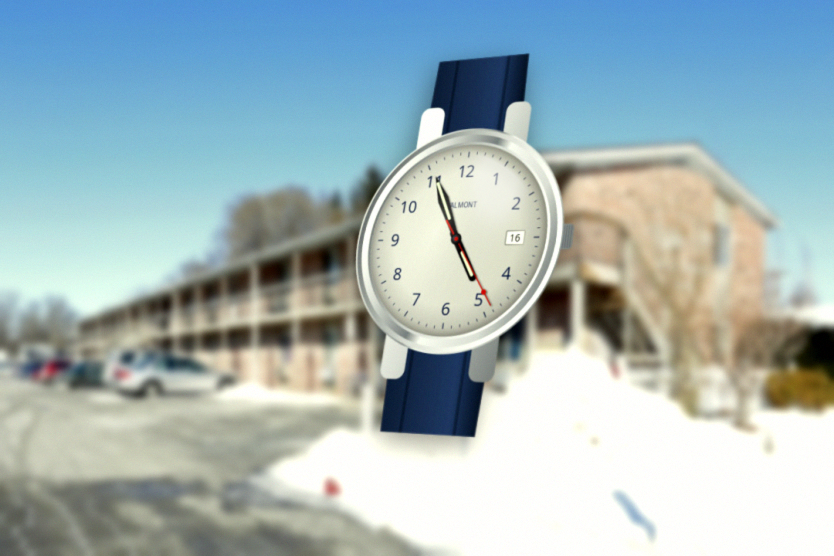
4:55:24
